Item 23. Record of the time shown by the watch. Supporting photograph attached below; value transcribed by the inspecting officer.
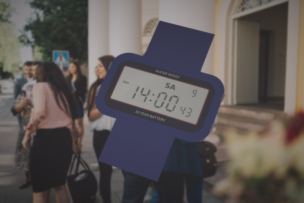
14:00:43
